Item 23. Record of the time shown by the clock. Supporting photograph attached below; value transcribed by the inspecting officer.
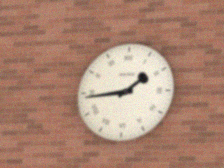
1:44
